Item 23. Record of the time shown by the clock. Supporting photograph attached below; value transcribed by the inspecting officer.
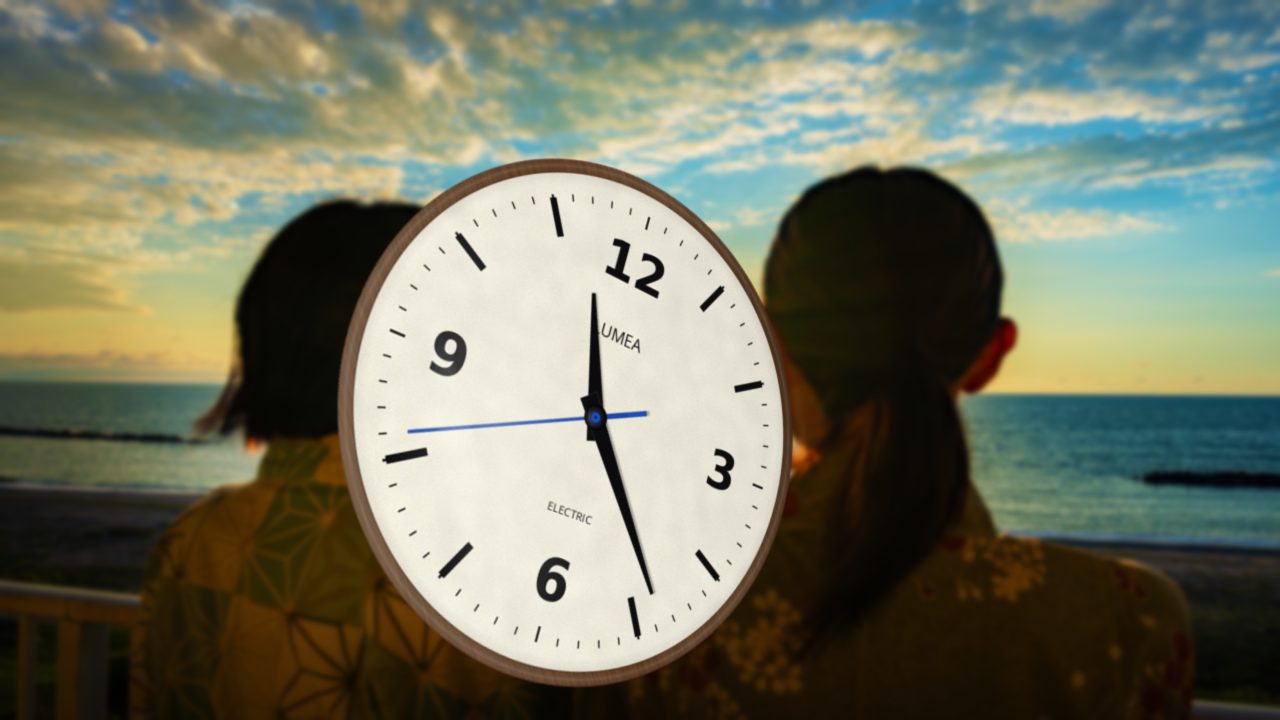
11:23:41
